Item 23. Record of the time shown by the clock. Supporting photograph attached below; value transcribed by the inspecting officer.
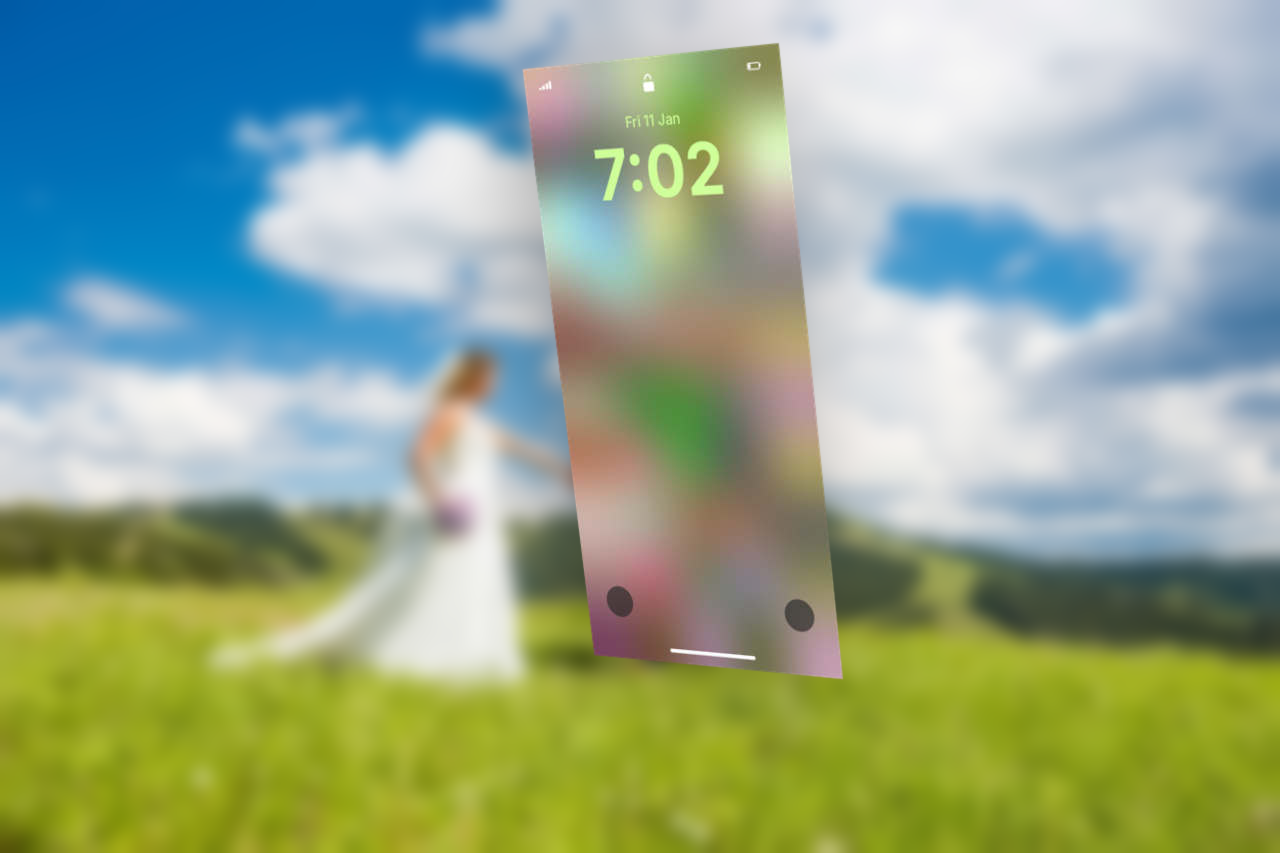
7:02
